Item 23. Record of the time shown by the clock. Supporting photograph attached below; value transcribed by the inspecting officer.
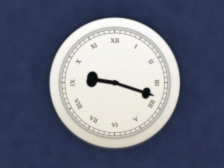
9:18
